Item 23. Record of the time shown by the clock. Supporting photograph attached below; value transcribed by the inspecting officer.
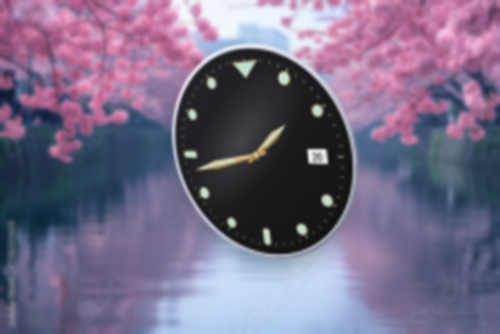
1:43
